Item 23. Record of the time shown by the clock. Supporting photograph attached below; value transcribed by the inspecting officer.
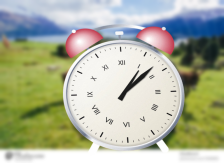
1:08
